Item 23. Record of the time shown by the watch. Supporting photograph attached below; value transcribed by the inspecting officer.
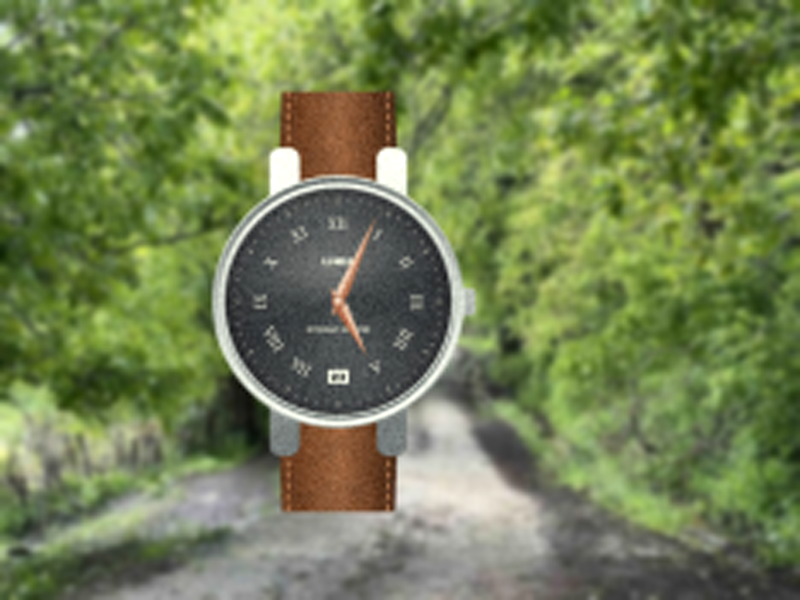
5:04
